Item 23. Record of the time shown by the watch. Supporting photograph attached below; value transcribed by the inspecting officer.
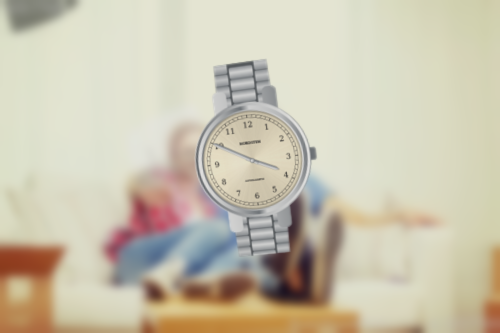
3:50
